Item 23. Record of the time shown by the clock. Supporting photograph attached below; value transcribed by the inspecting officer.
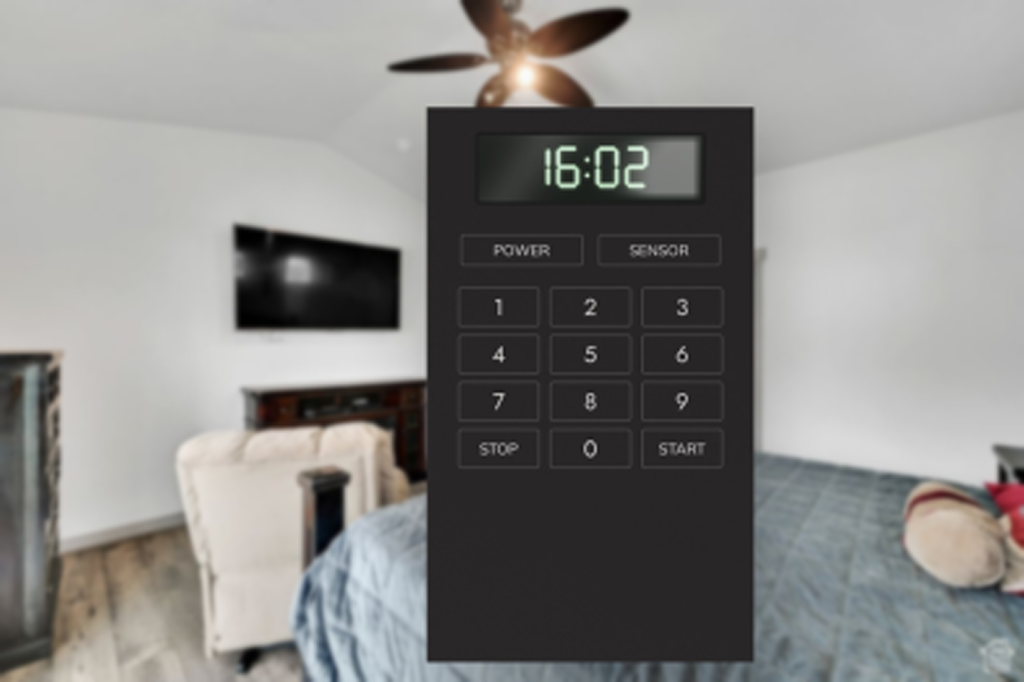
16:02
